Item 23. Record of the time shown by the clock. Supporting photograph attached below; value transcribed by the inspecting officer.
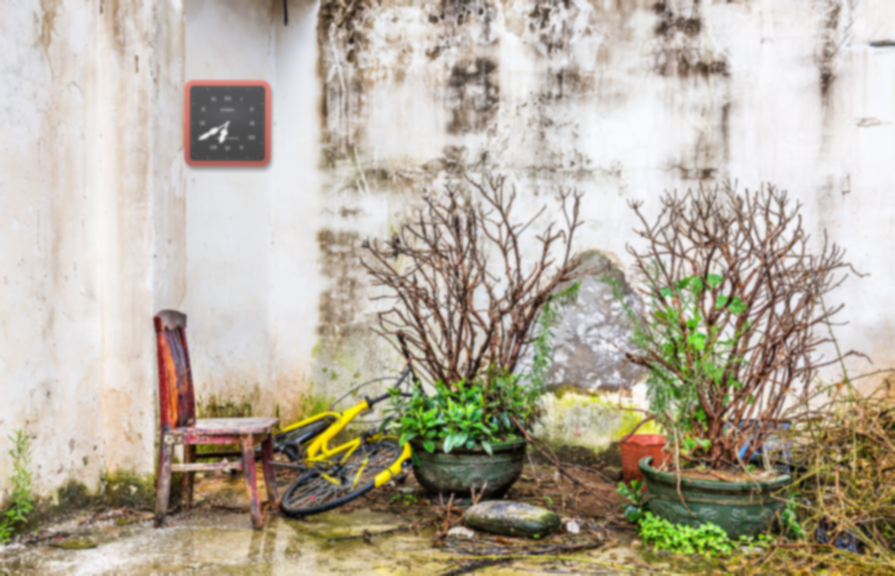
6:40
